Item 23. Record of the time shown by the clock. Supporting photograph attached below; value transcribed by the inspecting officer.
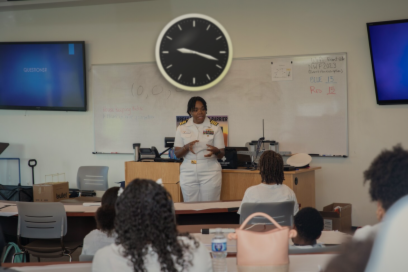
9:18
